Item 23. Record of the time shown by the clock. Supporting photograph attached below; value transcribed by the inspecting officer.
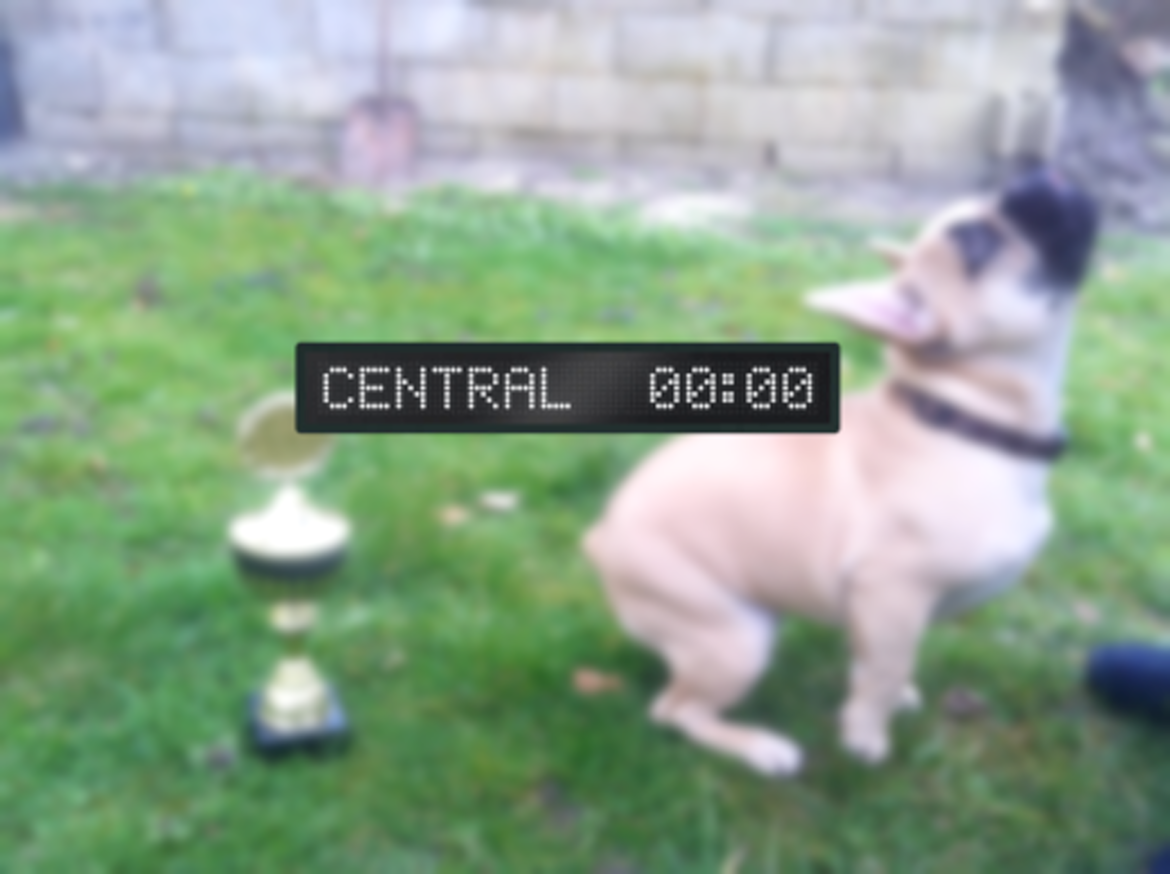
0:00
